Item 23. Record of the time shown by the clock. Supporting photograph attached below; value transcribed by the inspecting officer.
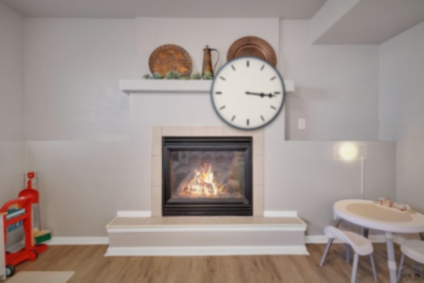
3:16
